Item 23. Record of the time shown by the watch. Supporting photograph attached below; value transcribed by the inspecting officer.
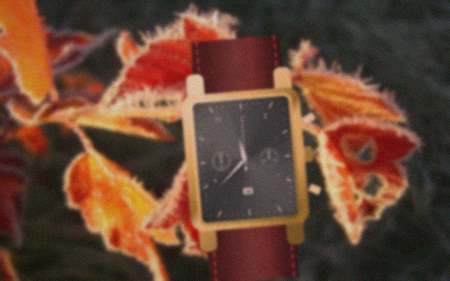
11:38
